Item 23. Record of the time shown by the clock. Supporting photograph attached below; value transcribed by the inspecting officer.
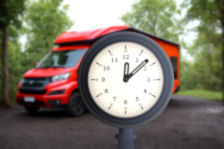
12:08
